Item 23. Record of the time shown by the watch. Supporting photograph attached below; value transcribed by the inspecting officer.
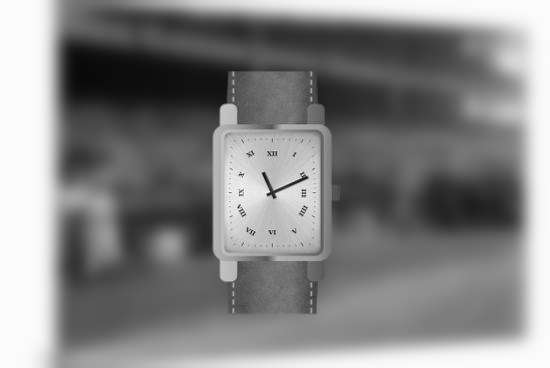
11:11
